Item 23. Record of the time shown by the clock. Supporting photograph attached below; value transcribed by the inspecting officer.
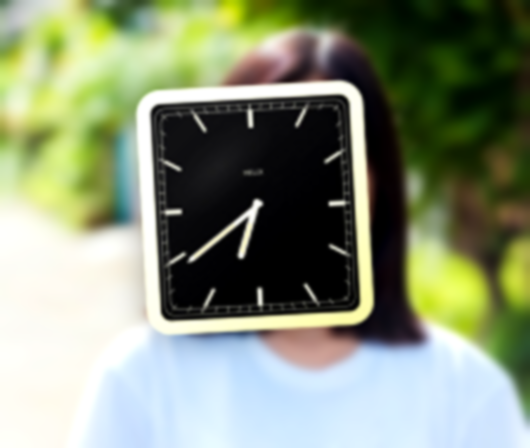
6:39
